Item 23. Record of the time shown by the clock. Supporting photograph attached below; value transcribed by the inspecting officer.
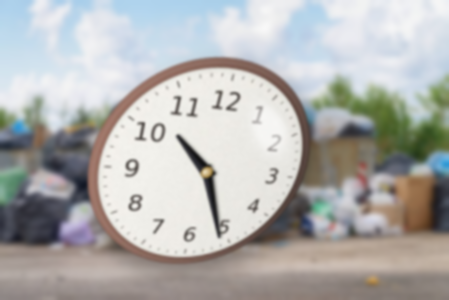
10:26
